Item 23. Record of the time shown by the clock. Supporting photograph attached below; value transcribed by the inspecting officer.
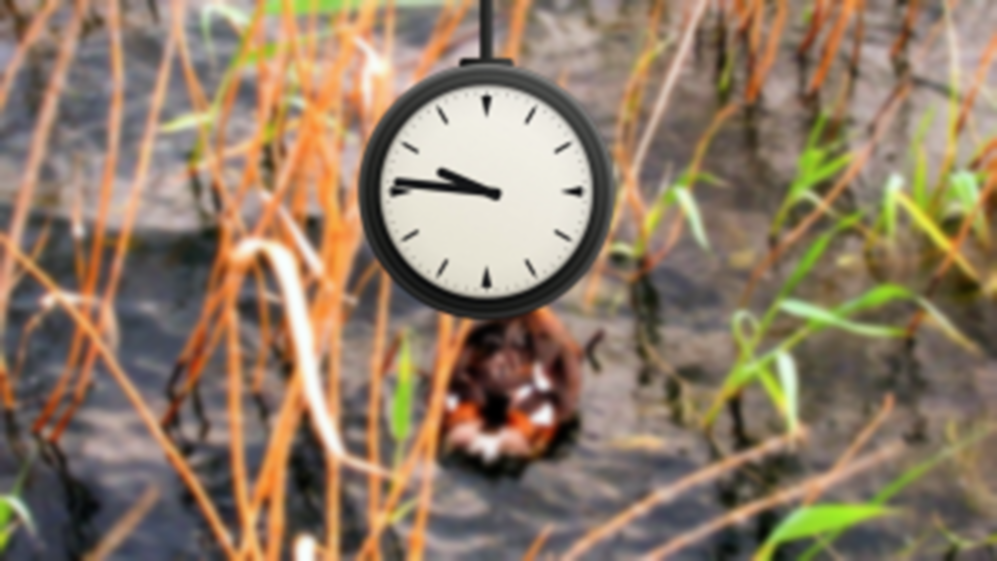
9:46
